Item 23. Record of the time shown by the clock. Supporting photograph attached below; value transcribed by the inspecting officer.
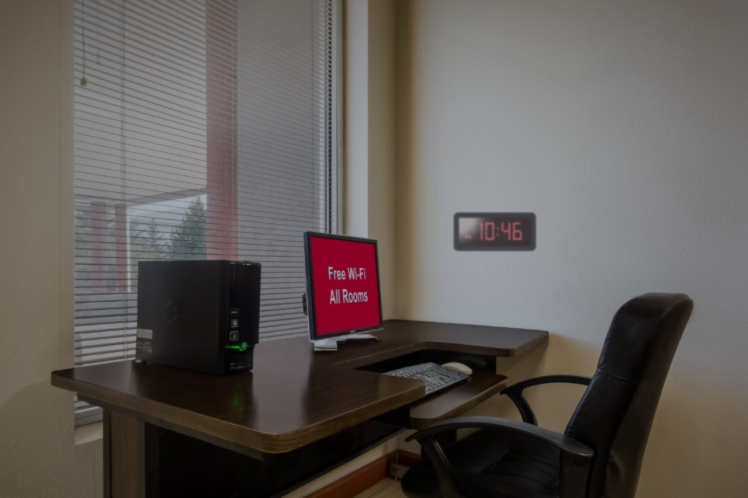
10:46
